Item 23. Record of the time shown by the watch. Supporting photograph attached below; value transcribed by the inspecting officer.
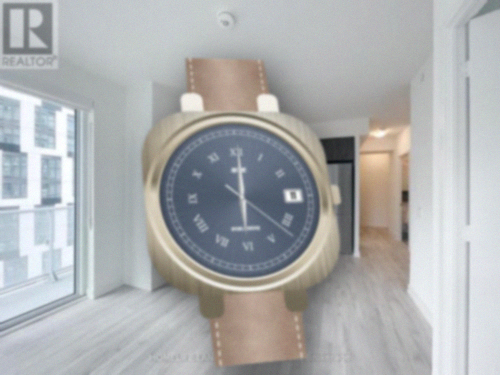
6:00:22
